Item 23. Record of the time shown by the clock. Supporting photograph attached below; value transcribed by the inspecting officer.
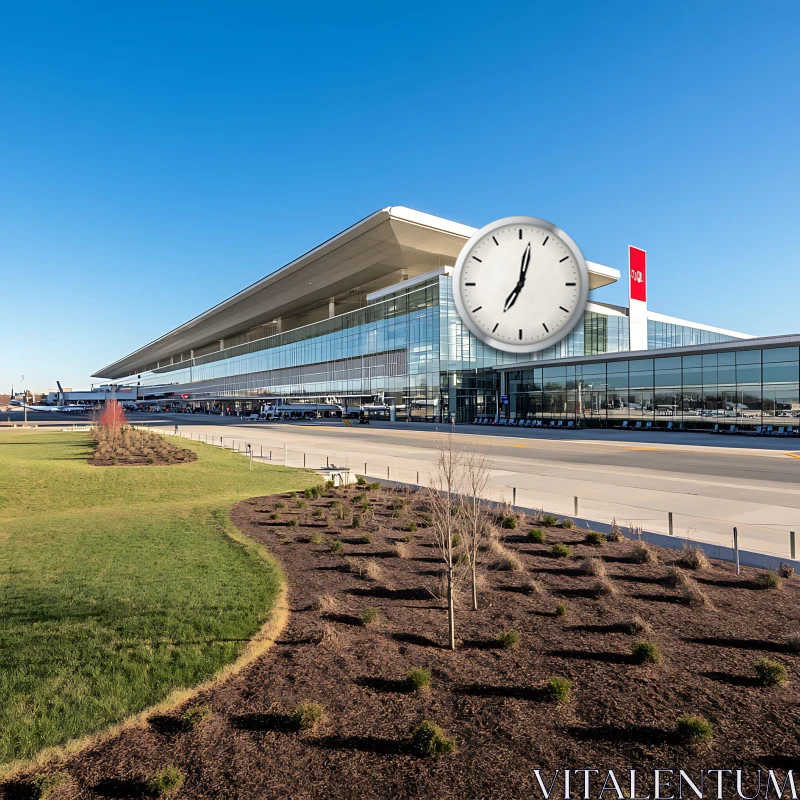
7:02
